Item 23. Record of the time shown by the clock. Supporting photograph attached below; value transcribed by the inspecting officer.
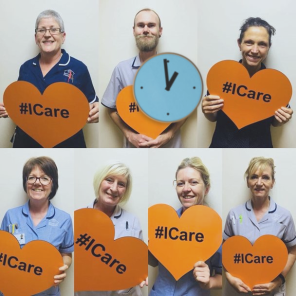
12:59
